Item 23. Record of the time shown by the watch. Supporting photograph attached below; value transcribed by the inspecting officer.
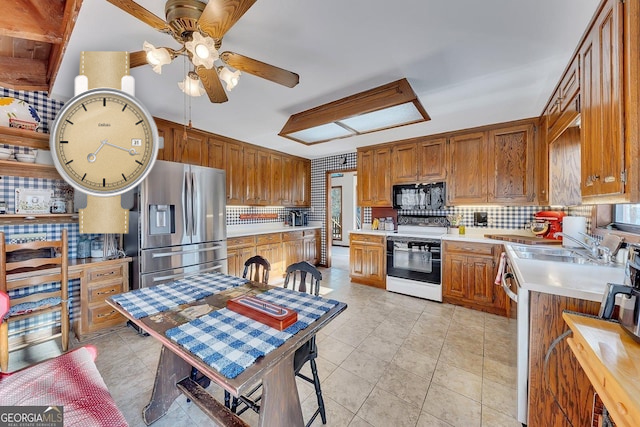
7:18
